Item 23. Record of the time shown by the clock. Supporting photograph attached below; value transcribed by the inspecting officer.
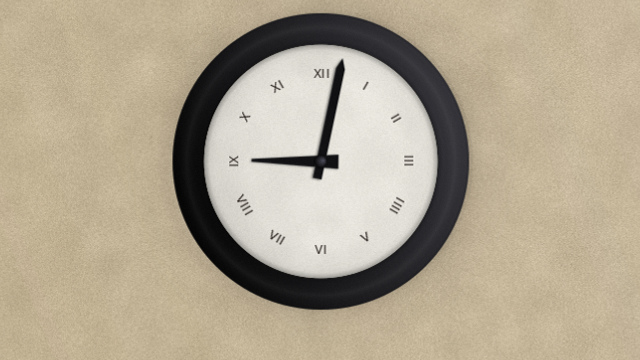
9:02
